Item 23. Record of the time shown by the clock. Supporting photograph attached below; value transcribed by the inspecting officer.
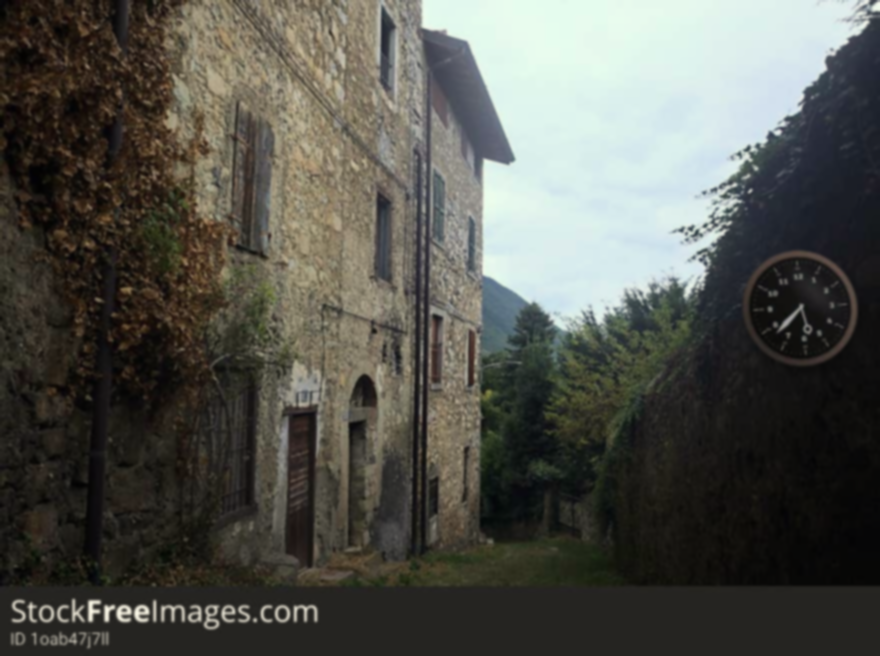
5:38
